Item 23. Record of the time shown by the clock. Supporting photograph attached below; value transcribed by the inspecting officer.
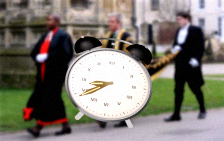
8:39
